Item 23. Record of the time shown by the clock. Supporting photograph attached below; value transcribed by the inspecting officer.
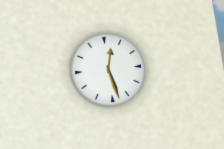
12:28
